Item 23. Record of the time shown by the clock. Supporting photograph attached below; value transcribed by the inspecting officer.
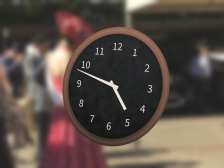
4:48
